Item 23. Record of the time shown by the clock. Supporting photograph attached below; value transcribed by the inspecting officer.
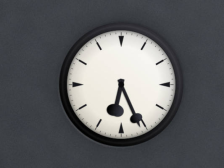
6:26
